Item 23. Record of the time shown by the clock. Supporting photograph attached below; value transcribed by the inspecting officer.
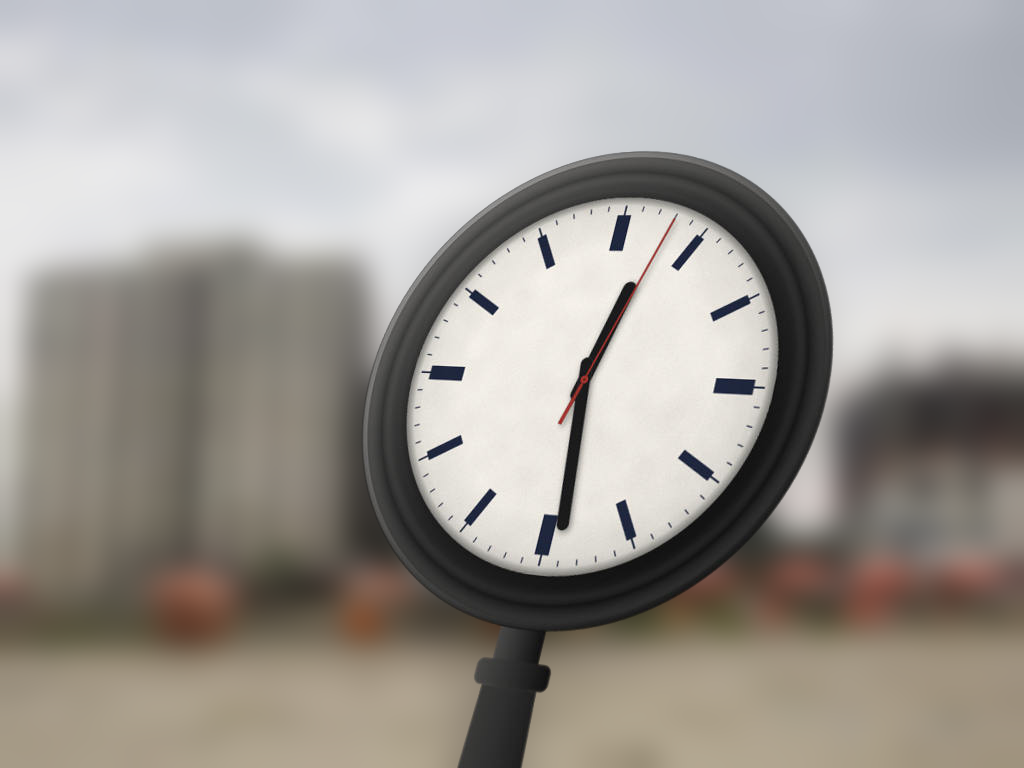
12:29:03
